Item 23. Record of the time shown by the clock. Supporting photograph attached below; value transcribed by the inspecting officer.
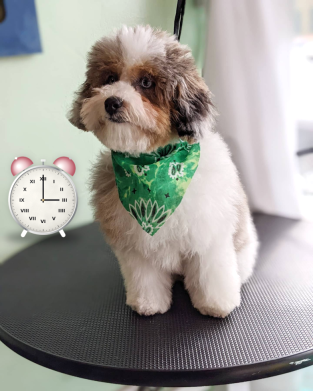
3:00
